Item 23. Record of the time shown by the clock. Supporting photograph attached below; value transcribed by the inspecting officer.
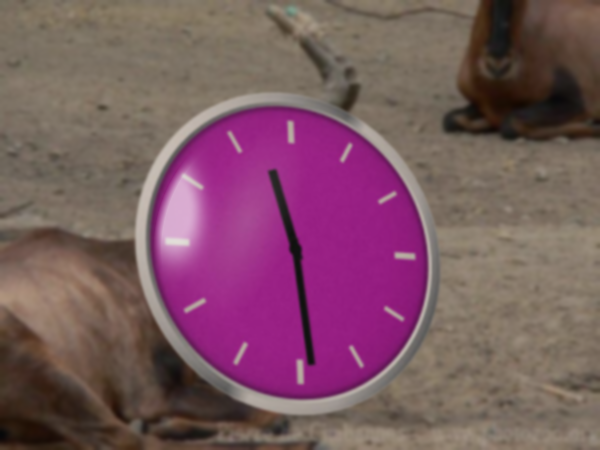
11:29
